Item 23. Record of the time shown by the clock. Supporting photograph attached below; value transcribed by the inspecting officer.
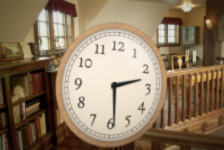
2:29
